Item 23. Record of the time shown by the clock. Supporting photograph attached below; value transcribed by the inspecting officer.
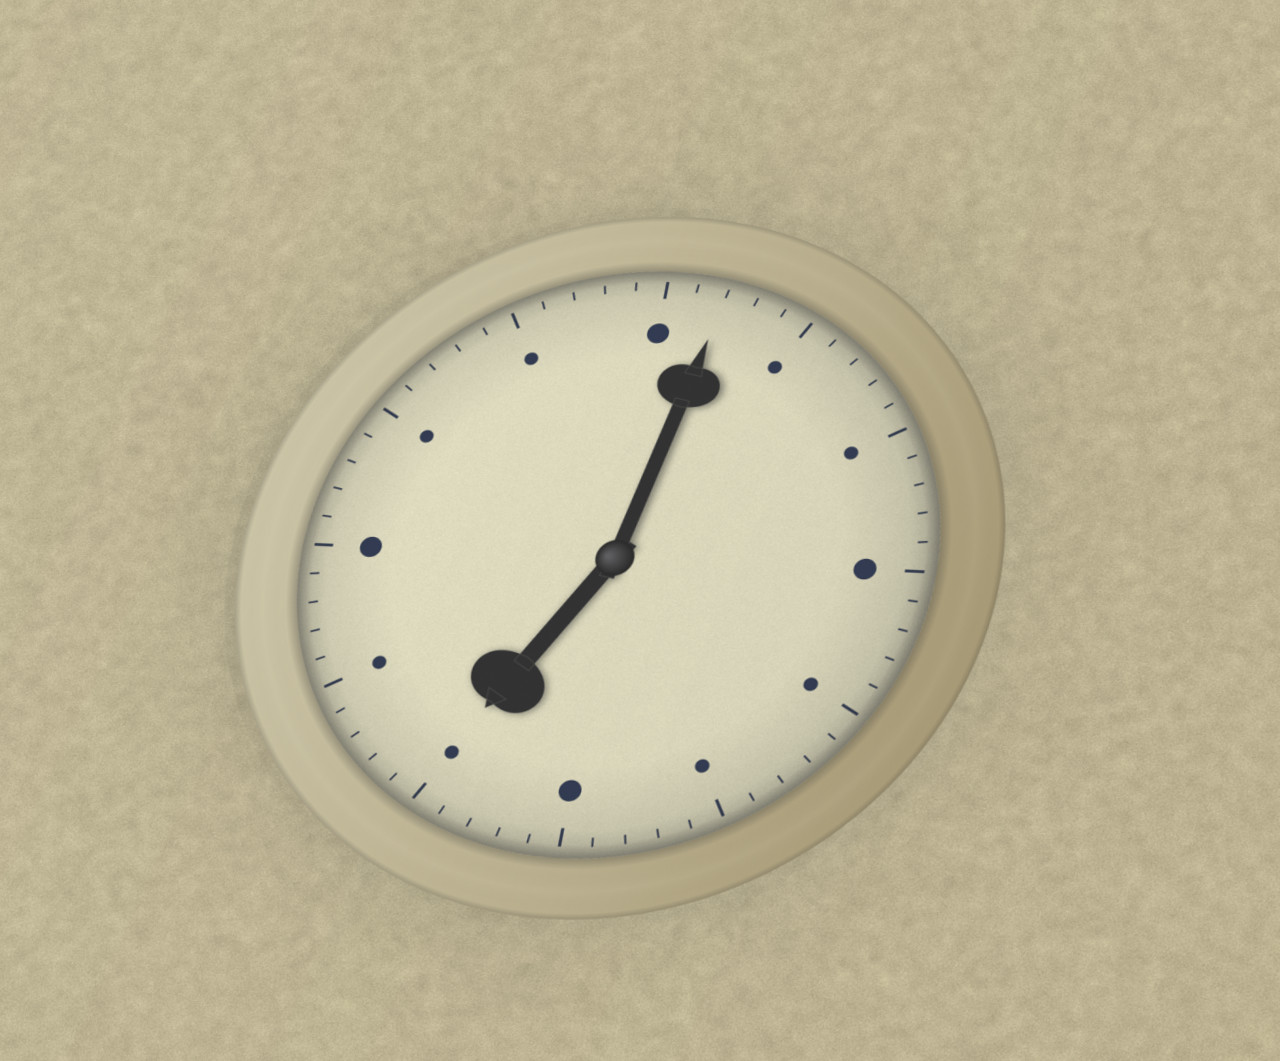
7:02
